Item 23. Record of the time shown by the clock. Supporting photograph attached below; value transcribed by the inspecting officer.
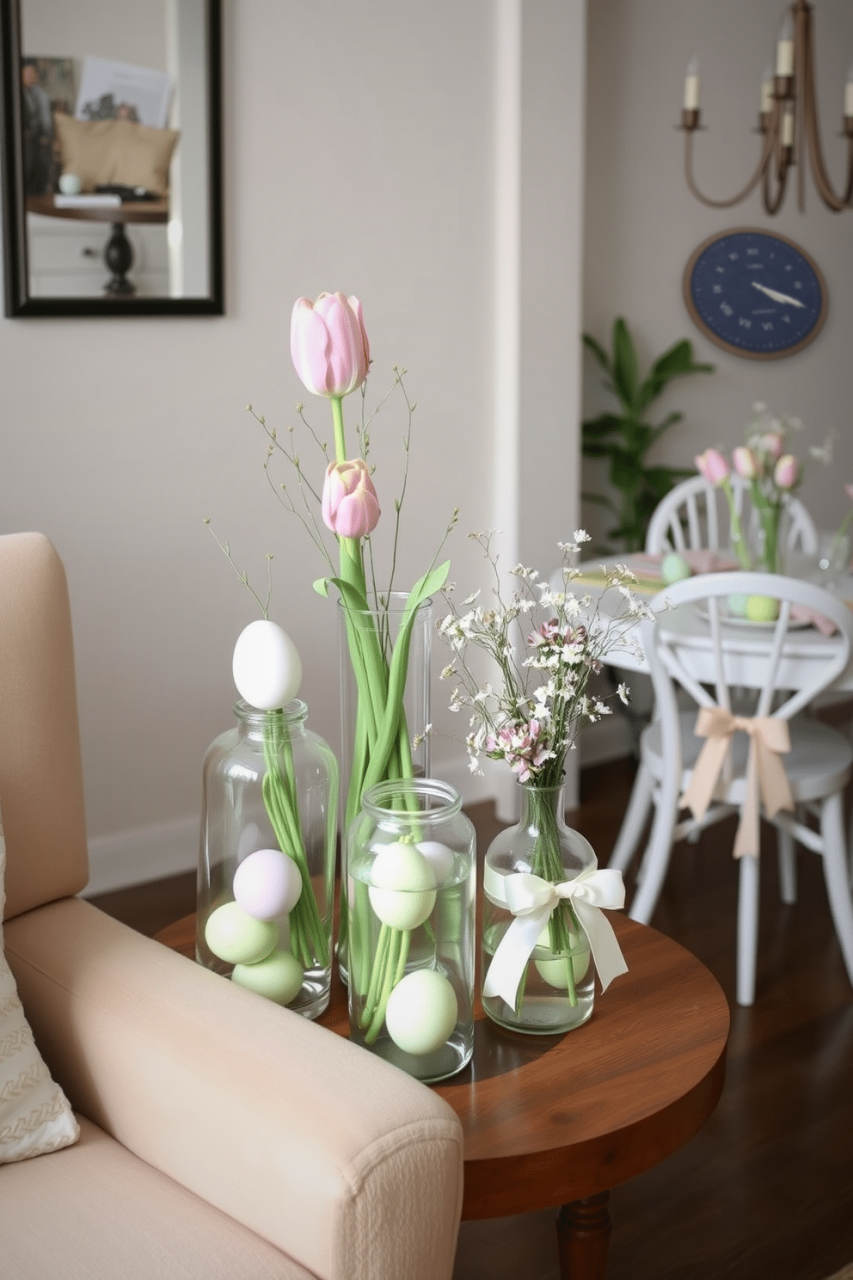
4:20
